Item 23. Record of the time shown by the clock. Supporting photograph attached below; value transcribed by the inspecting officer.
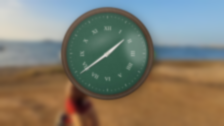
1:39
